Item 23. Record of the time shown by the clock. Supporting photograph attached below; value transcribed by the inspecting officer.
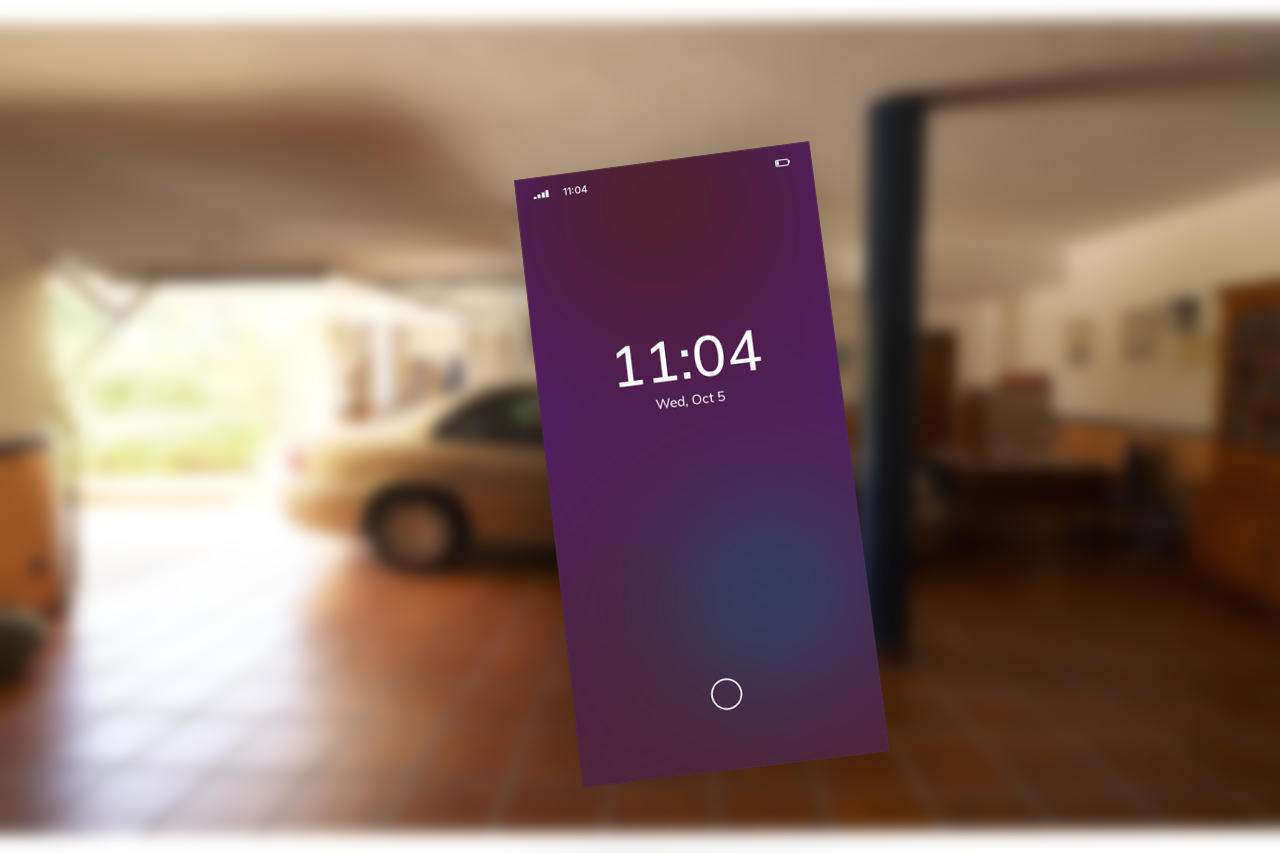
11:04
